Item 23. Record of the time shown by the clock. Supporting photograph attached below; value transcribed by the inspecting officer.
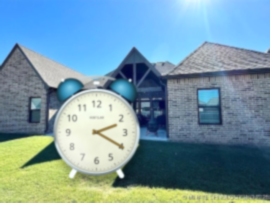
2:20
